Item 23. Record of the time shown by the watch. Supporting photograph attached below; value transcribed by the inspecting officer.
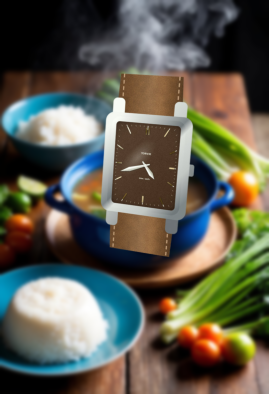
4:42
